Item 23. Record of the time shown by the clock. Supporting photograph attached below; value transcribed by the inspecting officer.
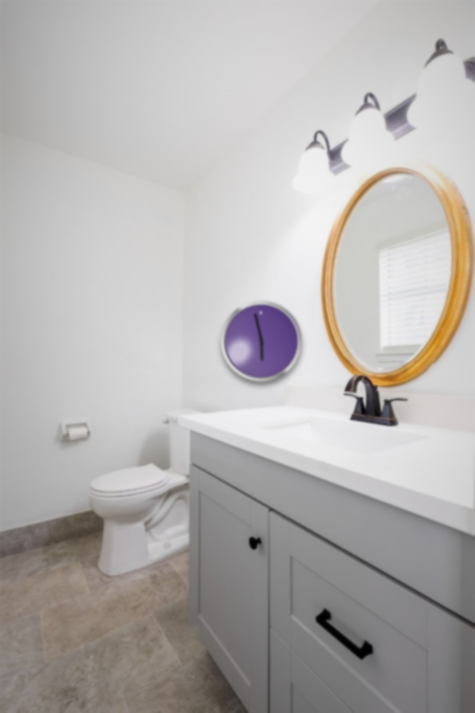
5:58
